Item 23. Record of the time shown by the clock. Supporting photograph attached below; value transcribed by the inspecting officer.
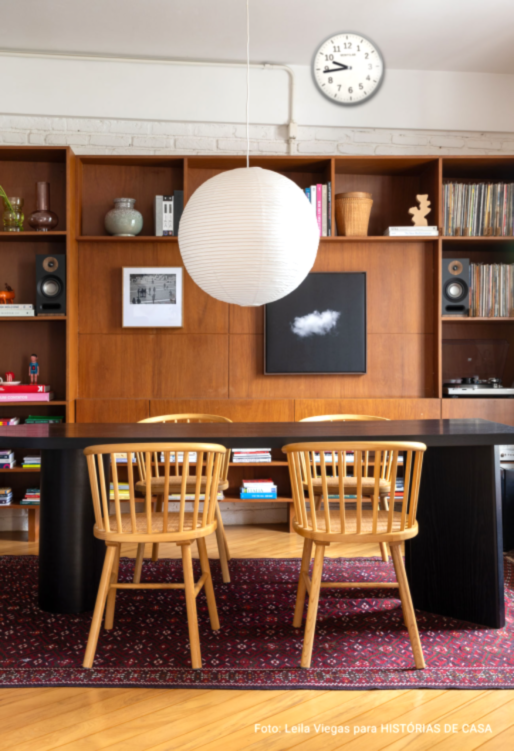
9:44
